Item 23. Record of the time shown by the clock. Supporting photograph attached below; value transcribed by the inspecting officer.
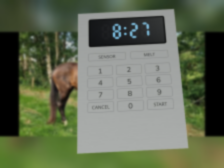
8:27
